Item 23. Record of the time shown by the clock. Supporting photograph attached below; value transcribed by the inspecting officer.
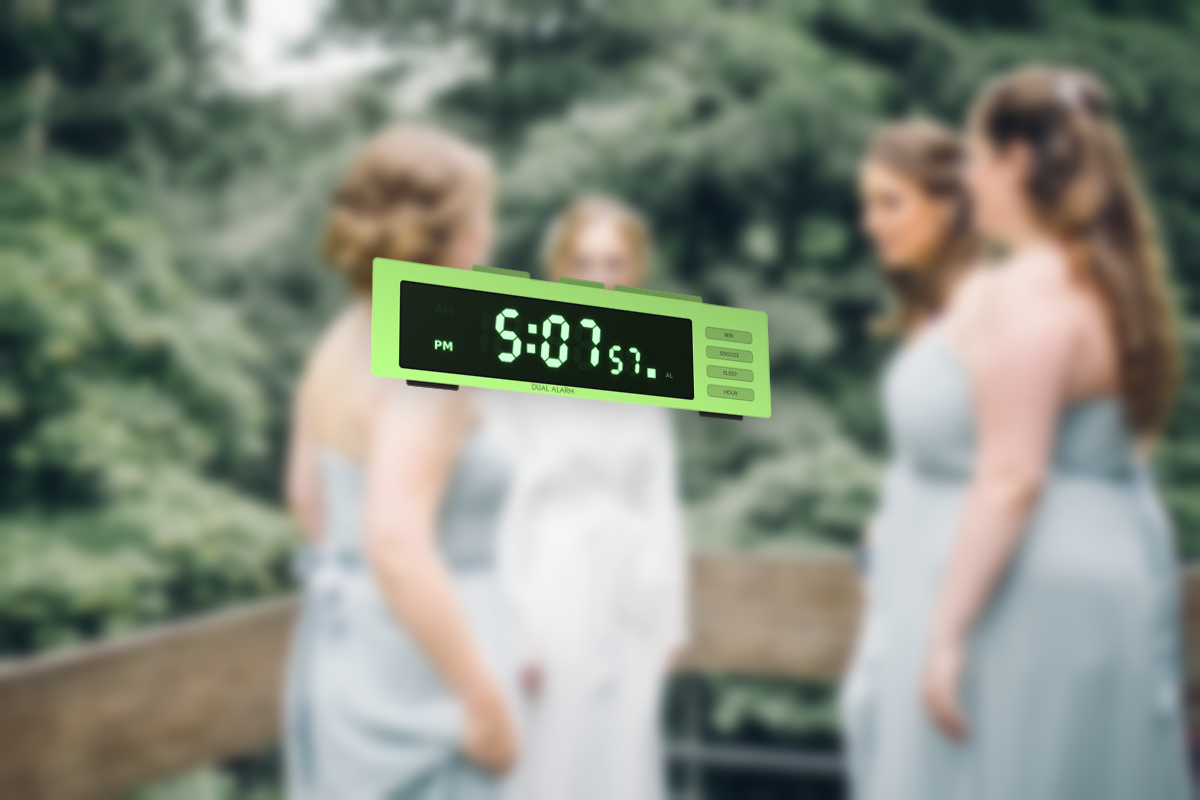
5:07:57
